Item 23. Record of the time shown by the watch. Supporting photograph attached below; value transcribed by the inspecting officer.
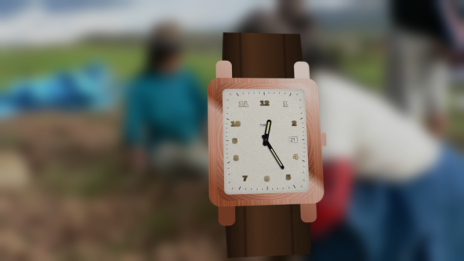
12:25
